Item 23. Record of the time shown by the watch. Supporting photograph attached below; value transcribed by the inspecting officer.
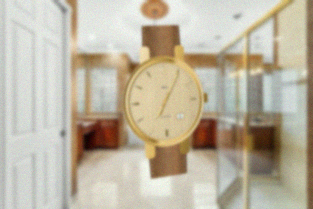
7:05
